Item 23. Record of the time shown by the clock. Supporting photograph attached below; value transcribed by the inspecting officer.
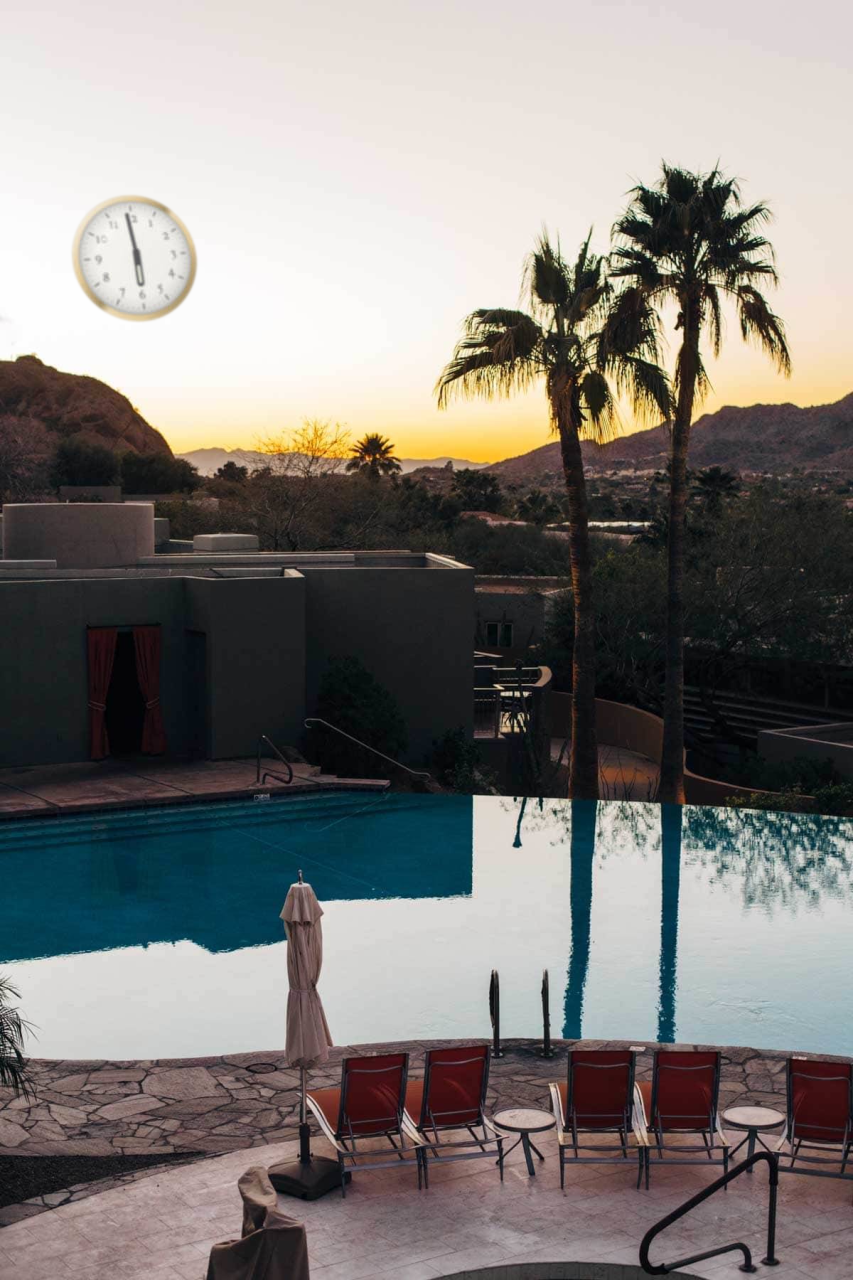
5:59
